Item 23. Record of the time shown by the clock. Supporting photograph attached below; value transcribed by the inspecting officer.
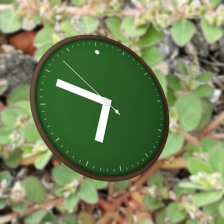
6:48:53
